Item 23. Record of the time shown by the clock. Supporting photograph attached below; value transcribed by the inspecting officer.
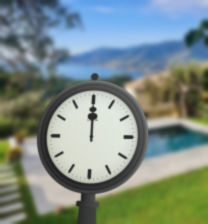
12:00
